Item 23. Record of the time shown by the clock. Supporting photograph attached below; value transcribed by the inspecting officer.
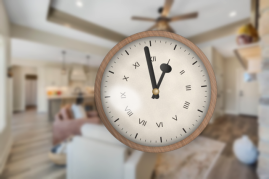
12:59
